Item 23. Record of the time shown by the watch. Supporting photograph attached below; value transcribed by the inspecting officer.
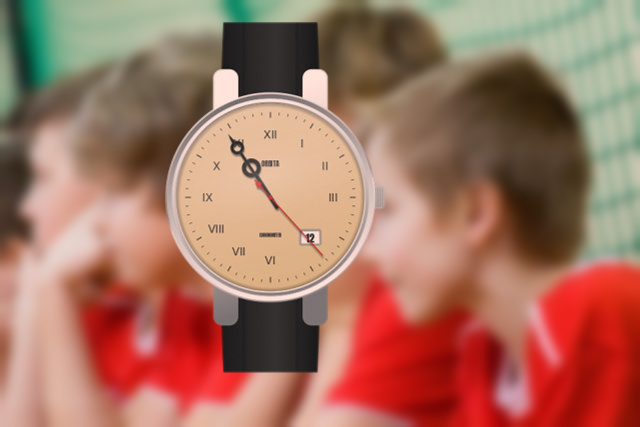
10:54:23
